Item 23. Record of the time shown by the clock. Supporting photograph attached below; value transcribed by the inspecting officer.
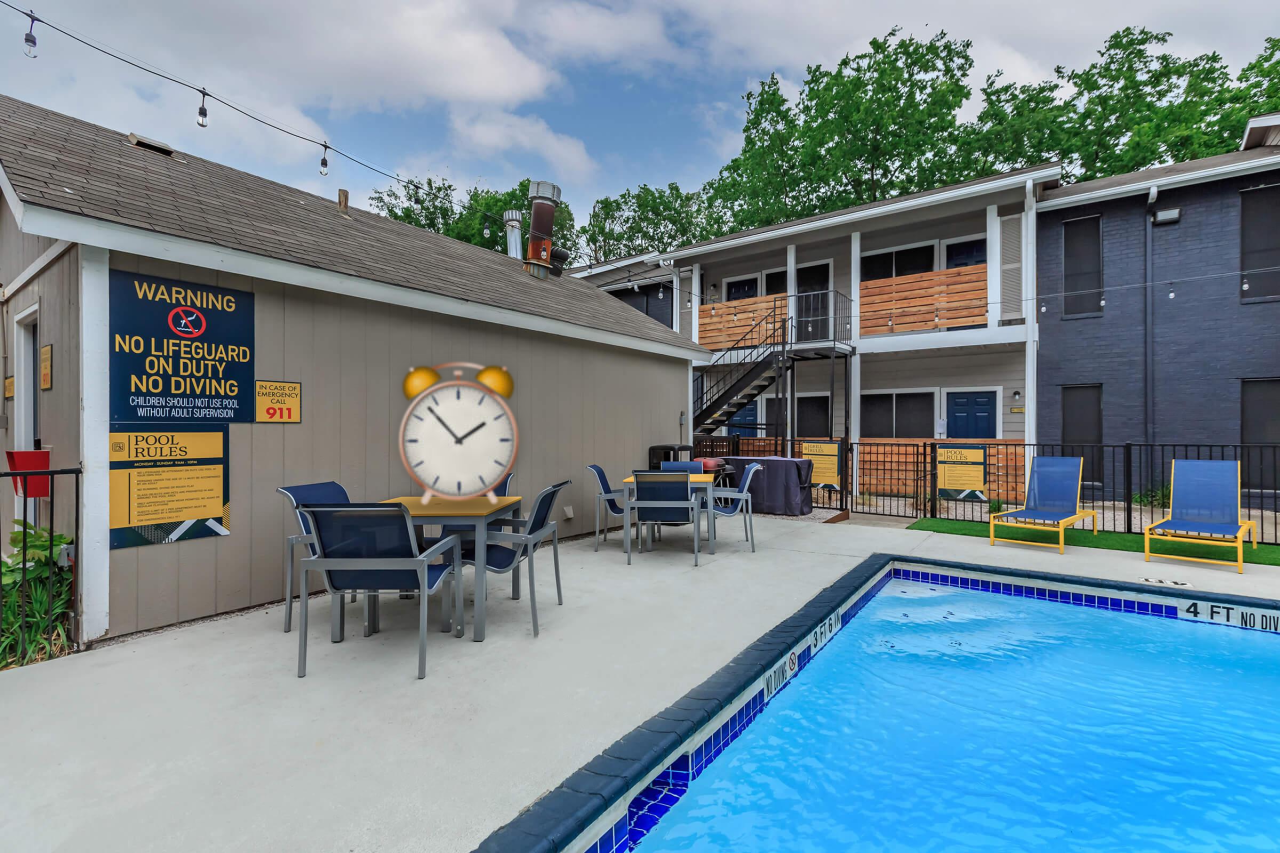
1:53
